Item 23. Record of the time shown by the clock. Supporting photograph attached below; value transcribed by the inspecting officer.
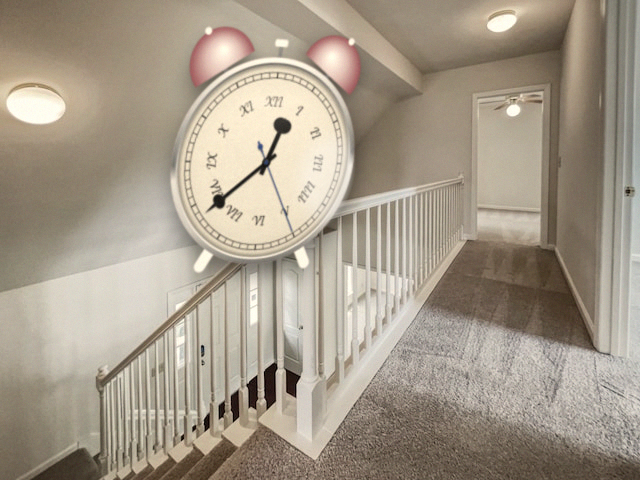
12:38:25
